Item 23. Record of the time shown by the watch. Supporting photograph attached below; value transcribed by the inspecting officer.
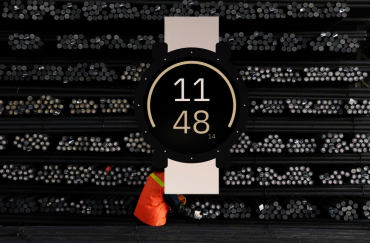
11:48
